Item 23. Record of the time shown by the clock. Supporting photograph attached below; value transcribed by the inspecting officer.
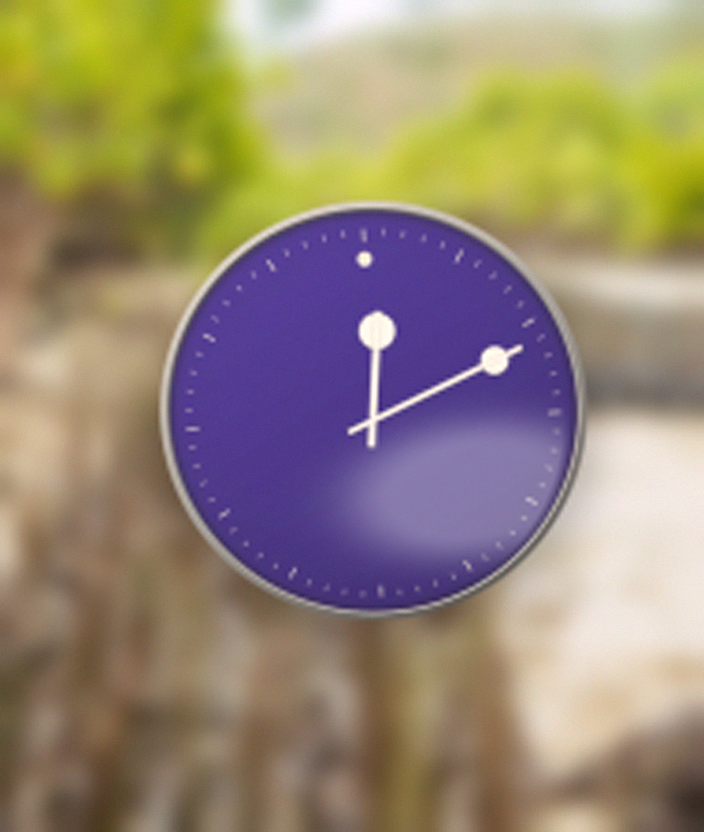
12:11
